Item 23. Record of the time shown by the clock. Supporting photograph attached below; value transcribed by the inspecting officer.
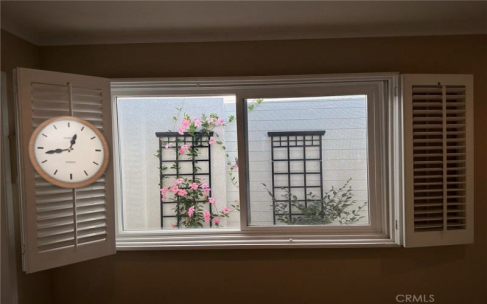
12:43
